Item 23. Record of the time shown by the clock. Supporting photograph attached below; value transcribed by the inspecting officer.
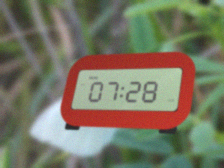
7:28
